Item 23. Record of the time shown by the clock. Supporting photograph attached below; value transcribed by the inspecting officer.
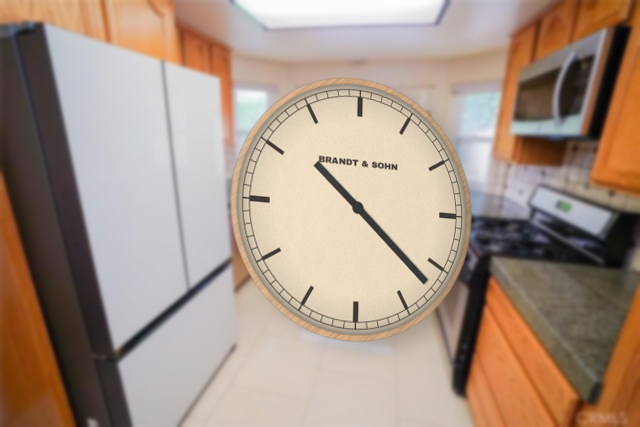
10:22
